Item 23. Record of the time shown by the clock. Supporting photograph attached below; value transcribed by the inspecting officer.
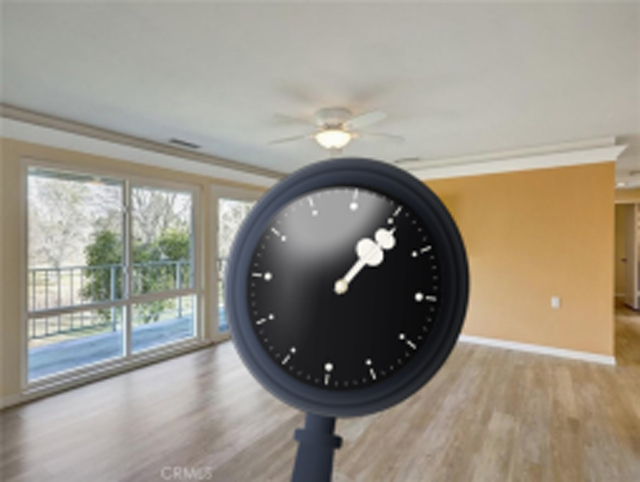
1:06
